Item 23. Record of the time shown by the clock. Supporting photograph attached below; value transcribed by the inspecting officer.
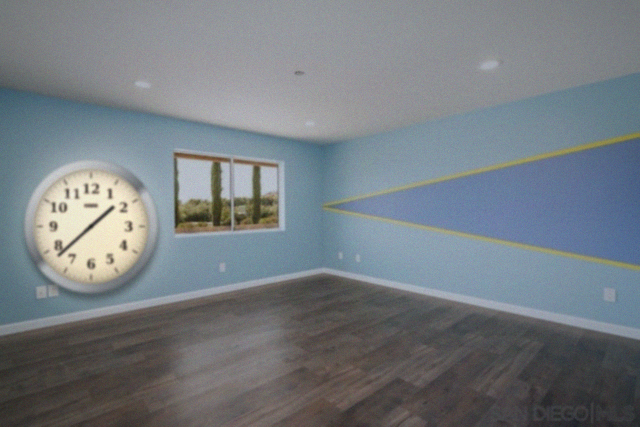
1:38
